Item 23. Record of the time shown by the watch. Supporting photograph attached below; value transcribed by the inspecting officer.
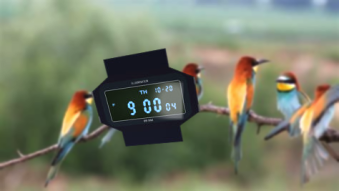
9:00:04
